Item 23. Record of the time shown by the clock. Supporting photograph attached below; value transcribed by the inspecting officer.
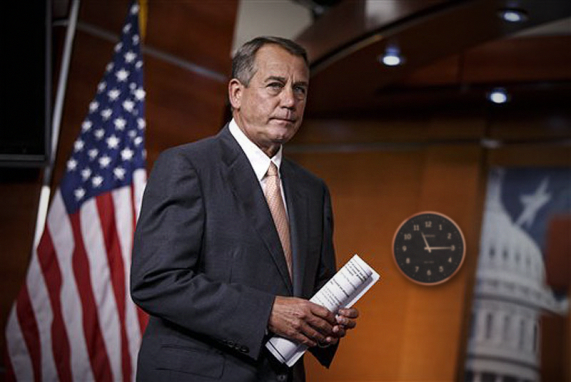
11:15
